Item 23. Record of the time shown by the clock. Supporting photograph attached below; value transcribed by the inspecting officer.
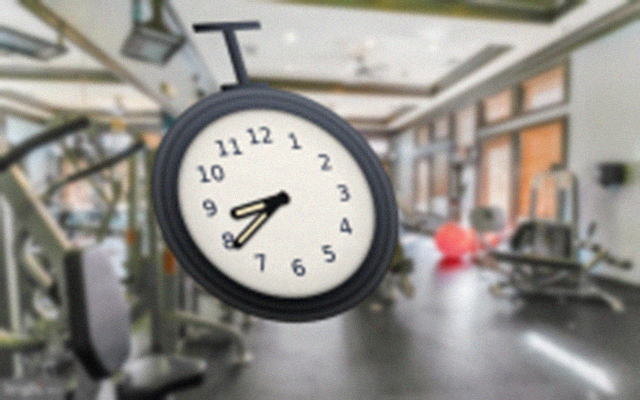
8:39
